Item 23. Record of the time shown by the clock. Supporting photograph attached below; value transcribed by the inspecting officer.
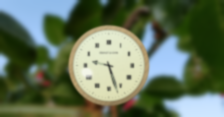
9:27
